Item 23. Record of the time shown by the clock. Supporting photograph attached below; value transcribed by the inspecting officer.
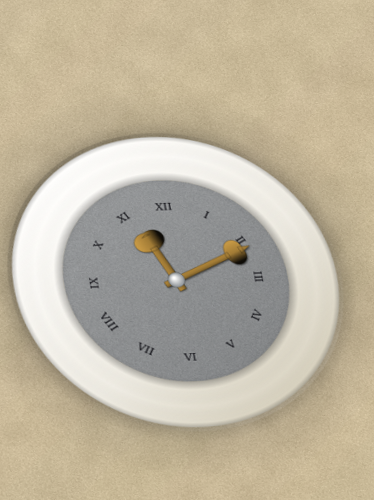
11:11
